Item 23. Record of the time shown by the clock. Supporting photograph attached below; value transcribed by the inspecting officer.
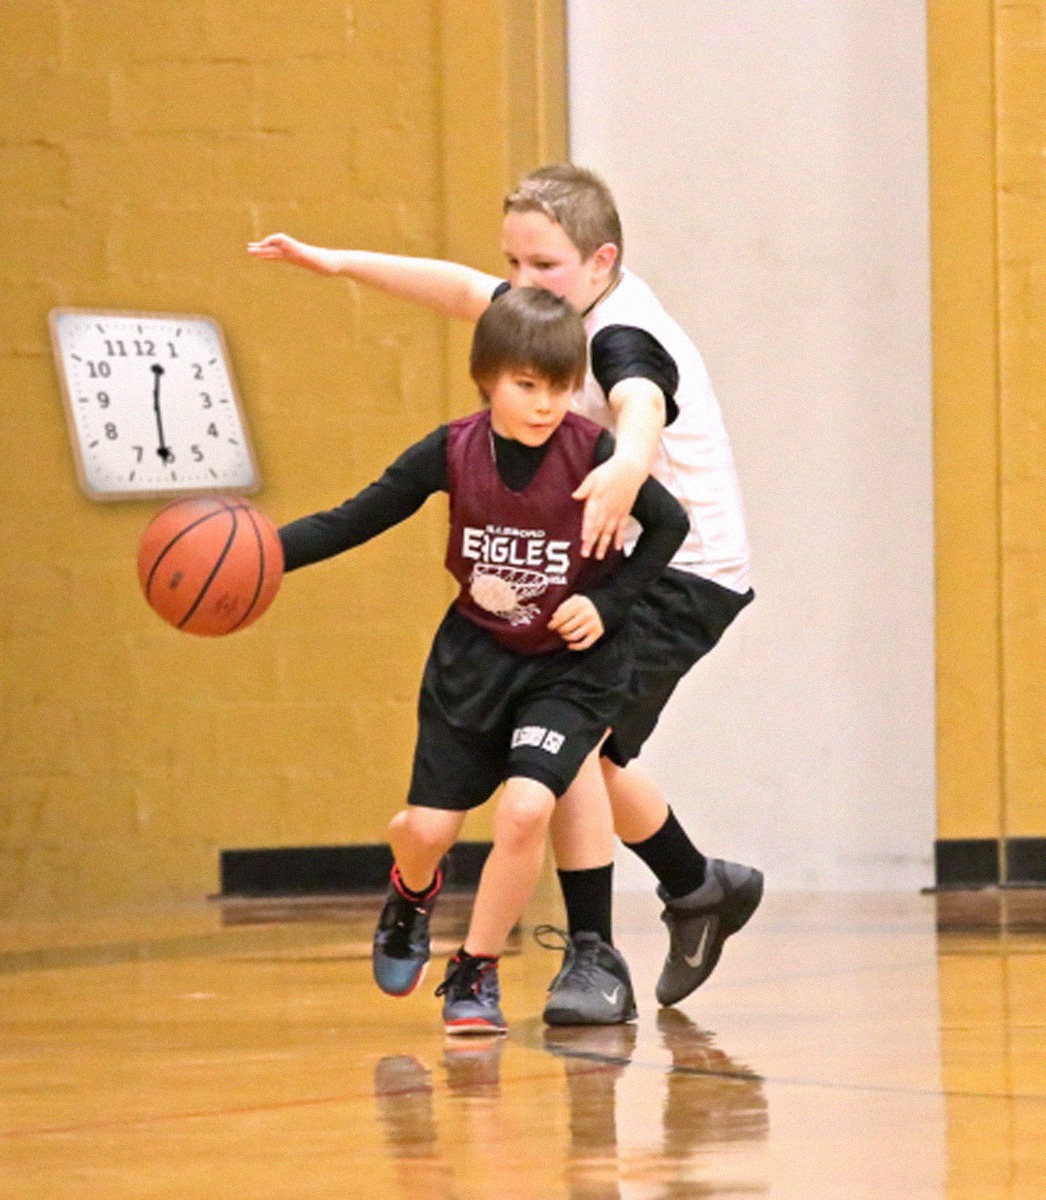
12:31
